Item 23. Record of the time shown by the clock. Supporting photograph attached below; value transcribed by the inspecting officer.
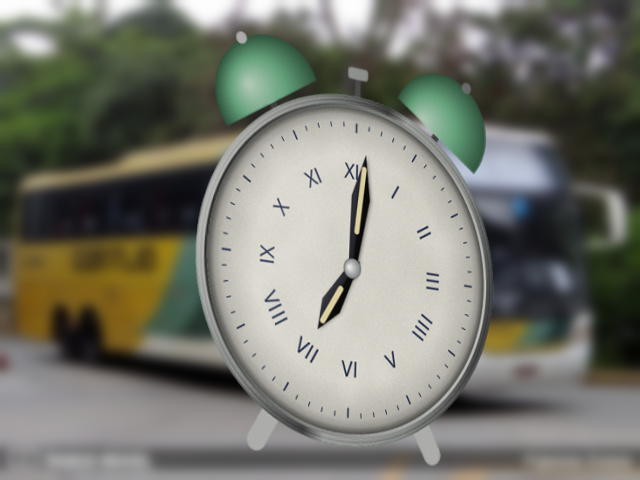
7:01
